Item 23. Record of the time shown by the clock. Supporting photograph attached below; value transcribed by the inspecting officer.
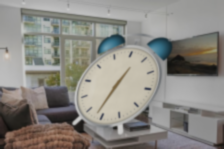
12:32
